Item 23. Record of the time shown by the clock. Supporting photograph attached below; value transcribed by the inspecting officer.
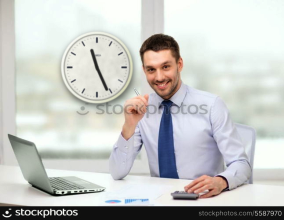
11:26
